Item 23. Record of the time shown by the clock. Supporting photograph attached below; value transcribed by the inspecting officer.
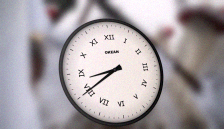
8:40
